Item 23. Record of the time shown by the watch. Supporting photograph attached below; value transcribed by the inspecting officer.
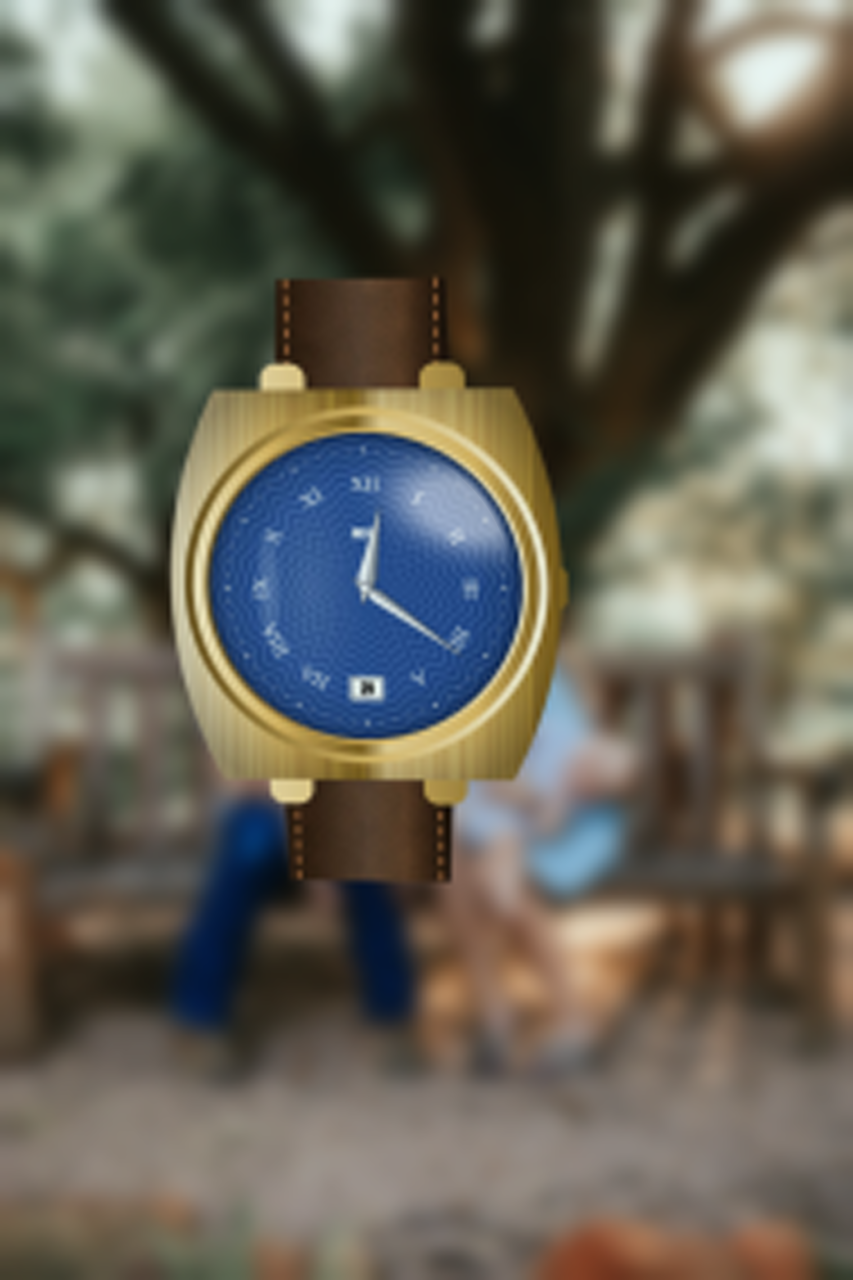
12:21
